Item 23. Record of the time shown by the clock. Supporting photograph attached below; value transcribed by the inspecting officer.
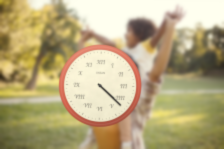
4:22
